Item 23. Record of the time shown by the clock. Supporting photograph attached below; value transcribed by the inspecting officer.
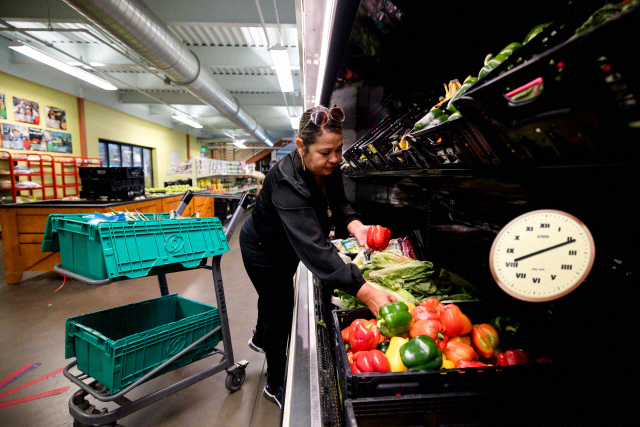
8:11
